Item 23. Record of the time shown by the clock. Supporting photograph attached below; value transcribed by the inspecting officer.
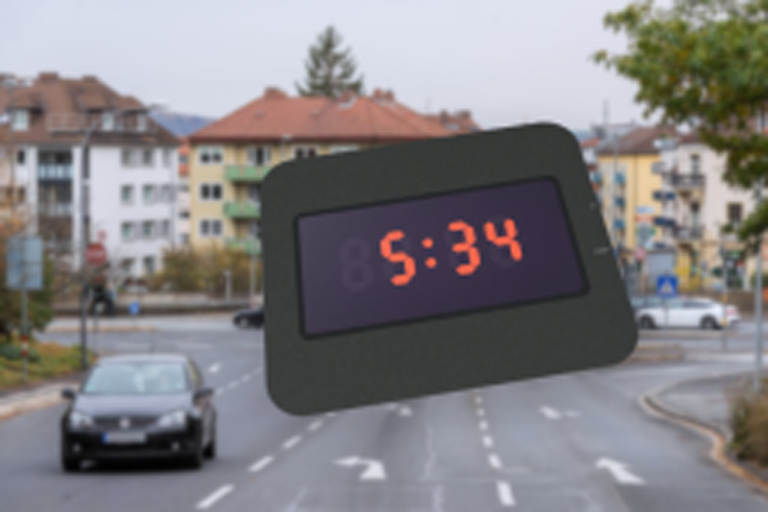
5:34
